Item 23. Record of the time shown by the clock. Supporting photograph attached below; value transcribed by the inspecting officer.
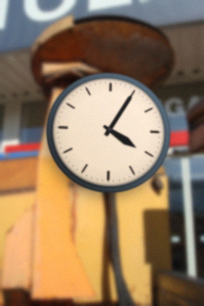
4:05
